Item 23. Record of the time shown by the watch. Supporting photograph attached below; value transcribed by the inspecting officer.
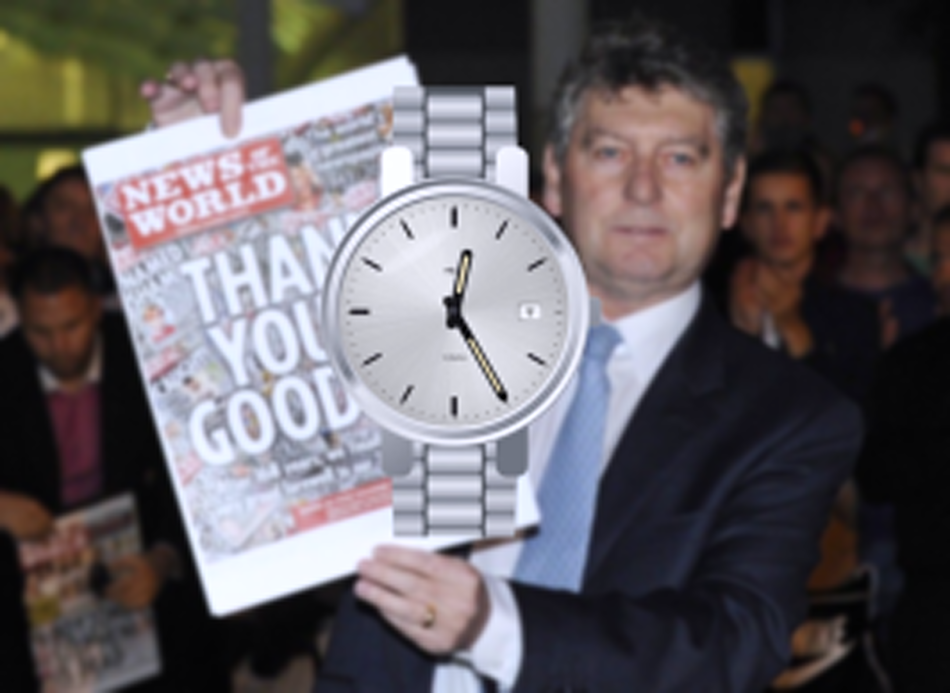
12:25
